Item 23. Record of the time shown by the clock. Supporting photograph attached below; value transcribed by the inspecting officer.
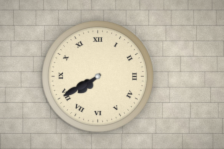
7:40
